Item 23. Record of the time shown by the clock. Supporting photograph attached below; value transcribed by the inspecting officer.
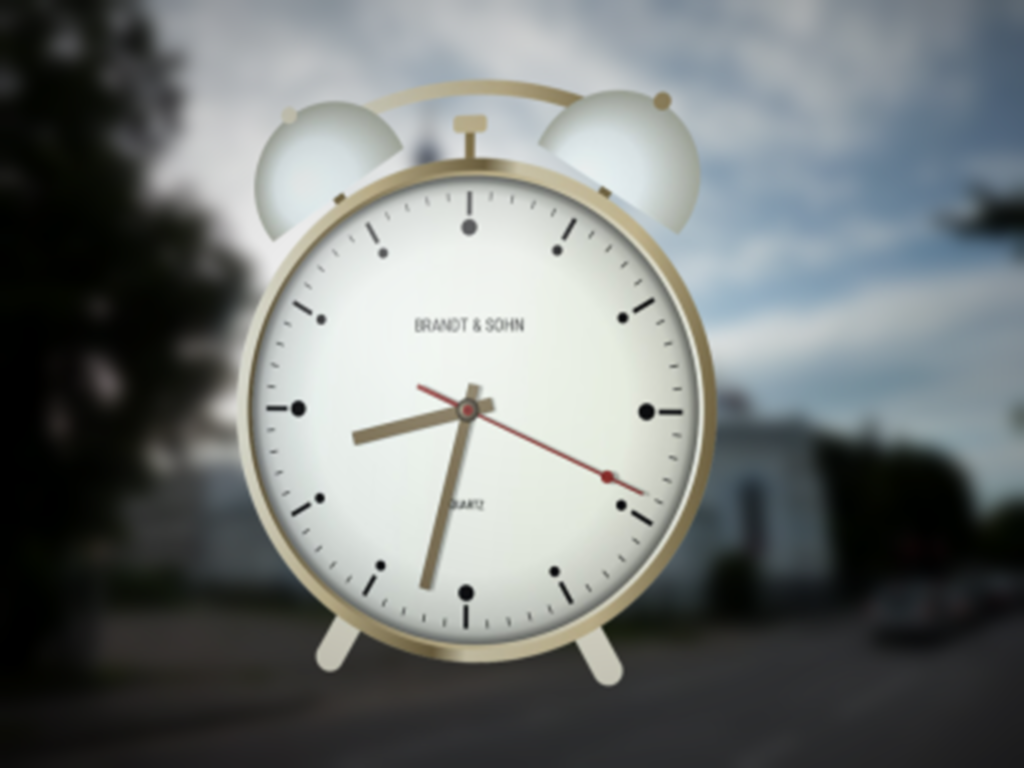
8:32:19
